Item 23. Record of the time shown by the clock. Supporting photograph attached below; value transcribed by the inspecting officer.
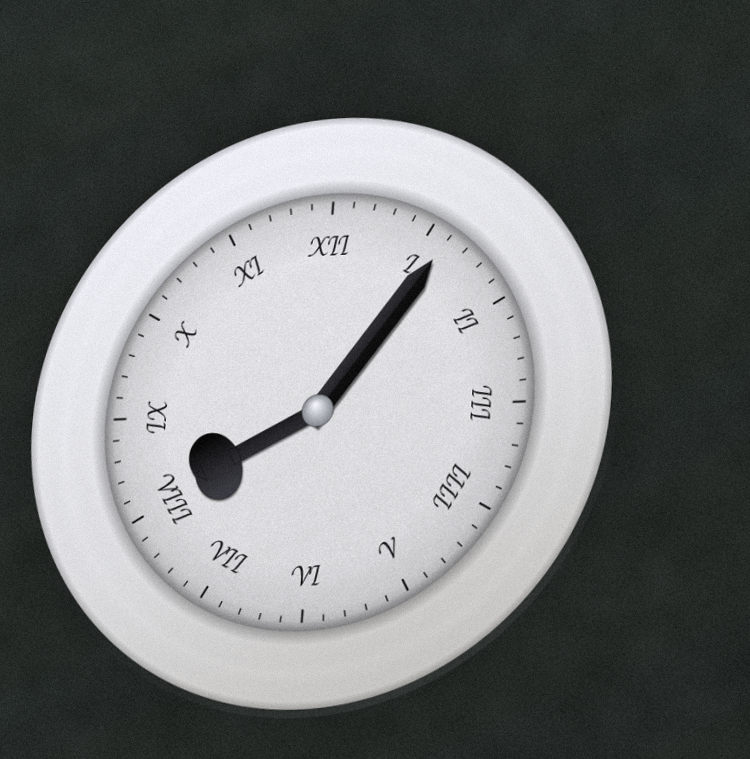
8:06
